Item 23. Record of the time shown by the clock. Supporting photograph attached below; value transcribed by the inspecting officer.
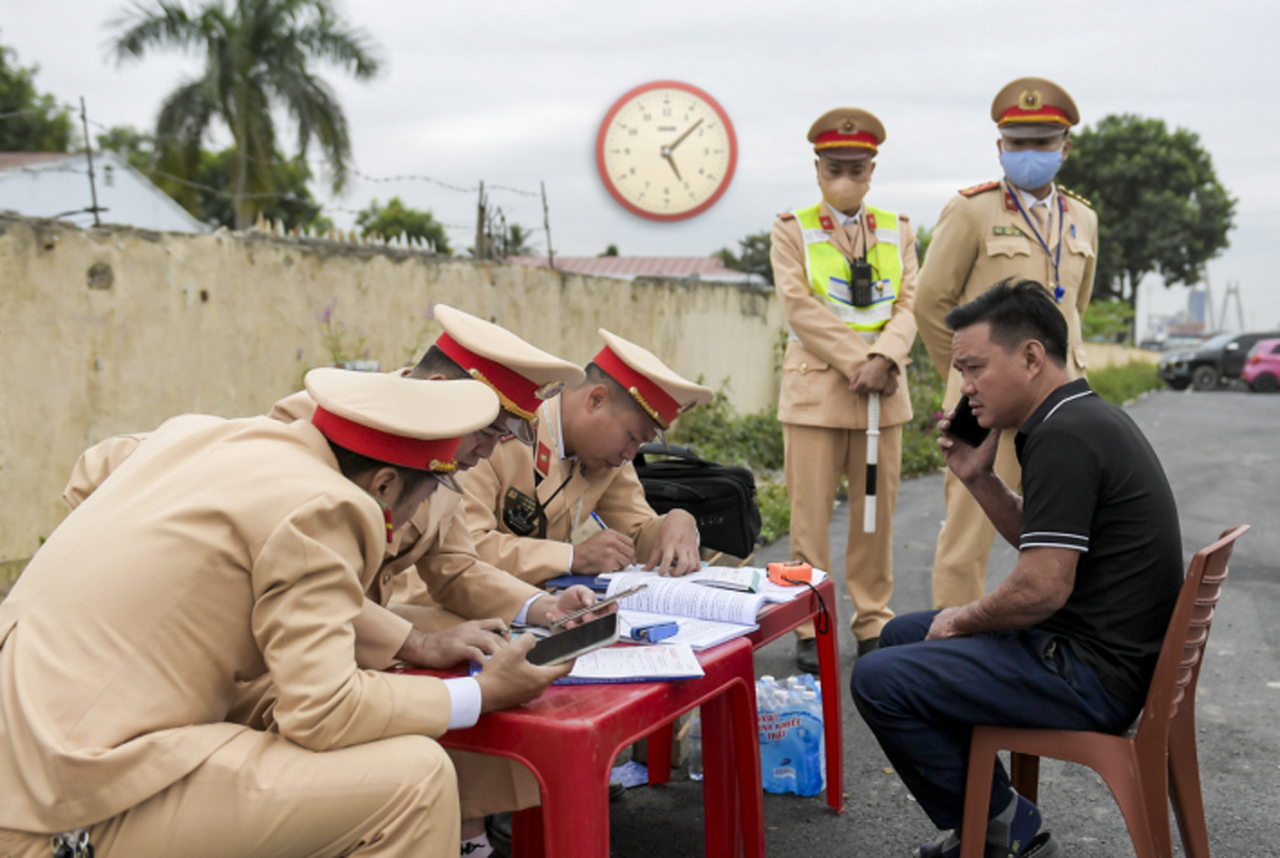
5:08
